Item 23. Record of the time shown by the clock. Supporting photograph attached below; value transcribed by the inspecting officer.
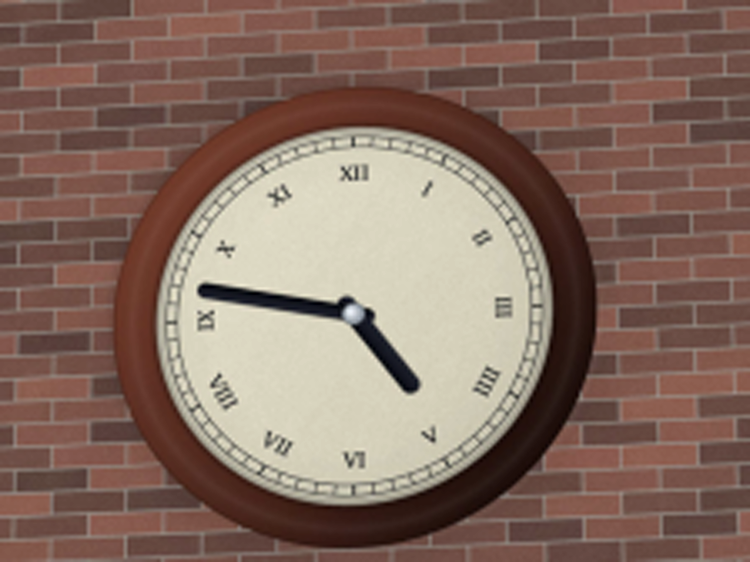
4:47
